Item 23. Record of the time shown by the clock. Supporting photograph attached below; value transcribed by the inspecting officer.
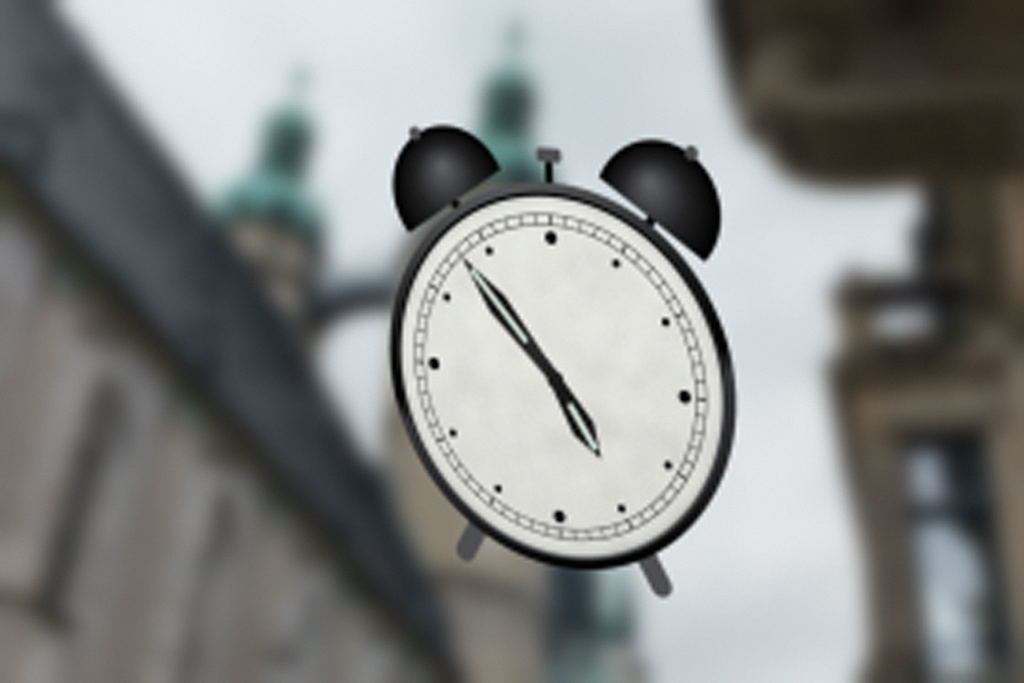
4:53
